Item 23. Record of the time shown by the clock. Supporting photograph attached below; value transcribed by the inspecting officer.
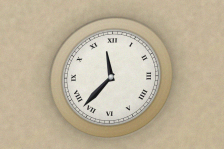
11:37
